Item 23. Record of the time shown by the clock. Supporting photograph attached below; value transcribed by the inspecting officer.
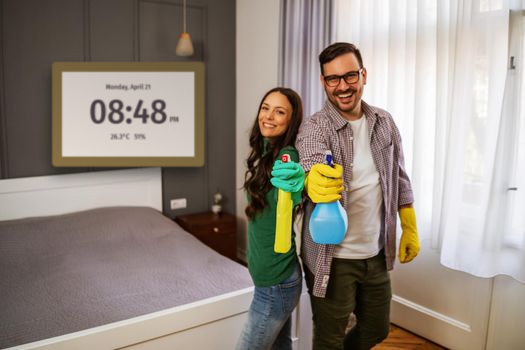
8:48
